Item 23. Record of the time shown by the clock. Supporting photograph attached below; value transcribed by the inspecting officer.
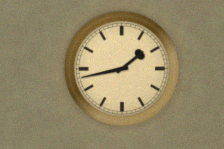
1:43
